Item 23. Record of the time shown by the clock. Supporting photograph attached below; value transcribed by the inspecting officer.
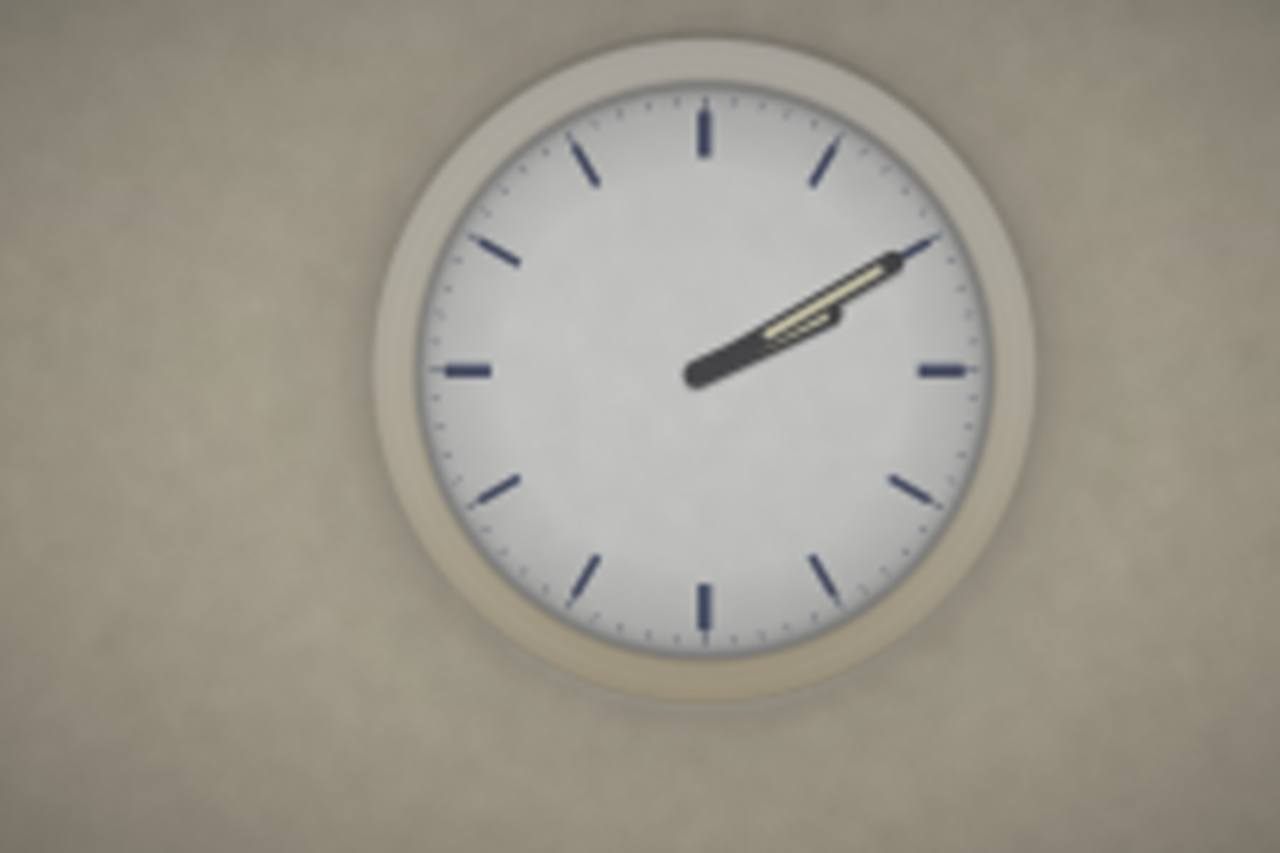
2:10
